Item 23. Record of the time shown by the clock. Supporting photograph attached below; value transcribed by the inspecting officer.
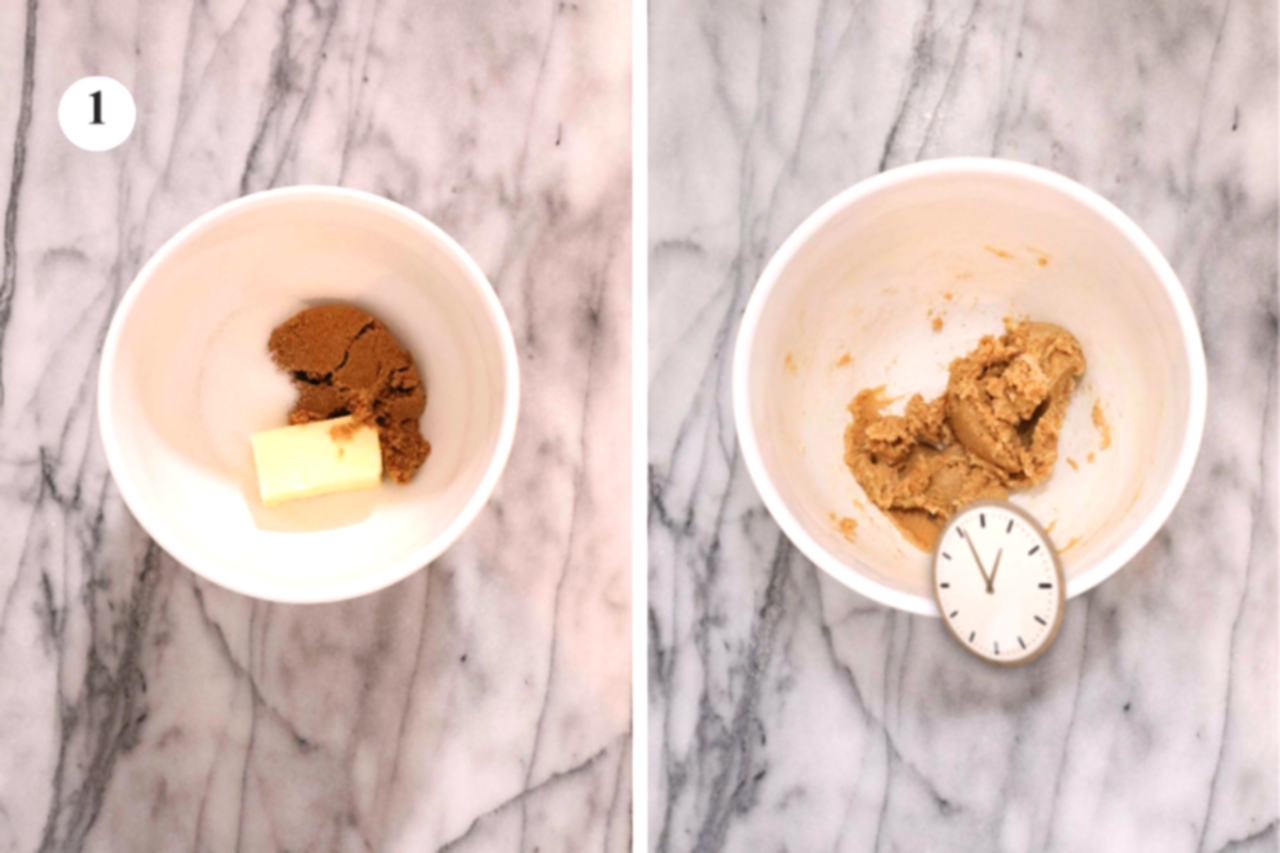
12:56
